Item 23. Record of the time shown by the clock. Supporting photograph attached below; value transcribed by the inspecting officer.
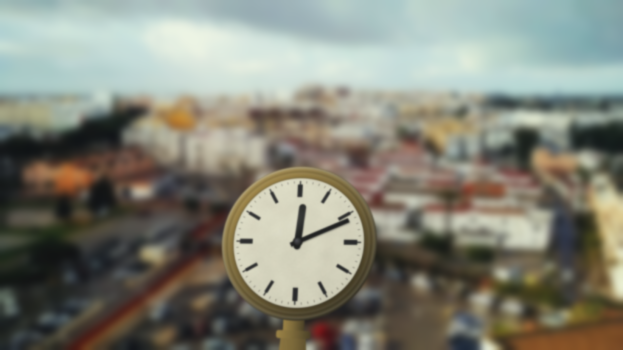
12:11
